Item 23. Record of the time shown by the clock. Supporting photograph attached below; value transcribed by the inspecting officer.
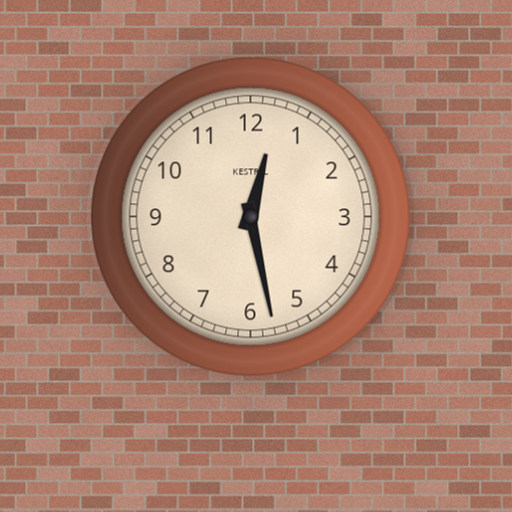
12:28
